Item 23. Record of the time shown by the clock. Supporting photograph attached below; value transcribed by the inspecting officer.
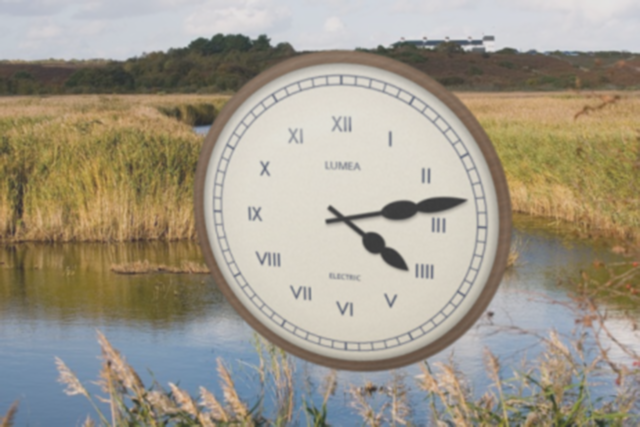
4:13
